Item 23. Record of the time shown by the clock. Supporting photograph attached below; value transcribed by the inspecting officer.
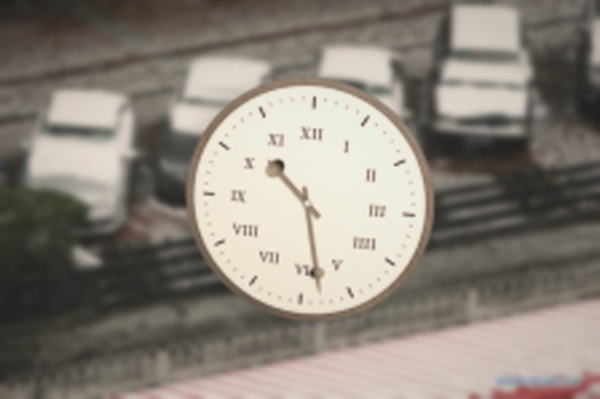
10:28
